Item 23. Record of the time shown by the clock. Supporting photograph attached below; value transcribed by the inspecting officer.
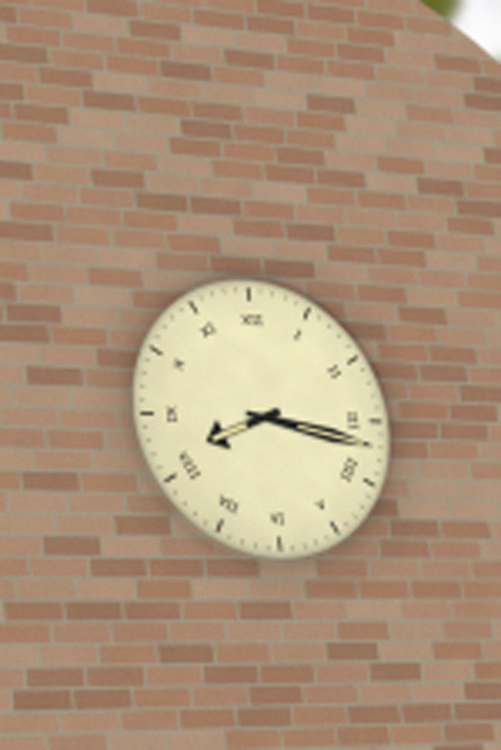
8:17
